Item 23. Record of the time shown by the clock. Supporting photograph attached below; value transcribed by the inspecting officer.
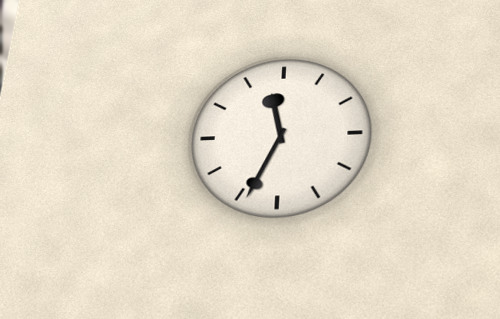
11:34
